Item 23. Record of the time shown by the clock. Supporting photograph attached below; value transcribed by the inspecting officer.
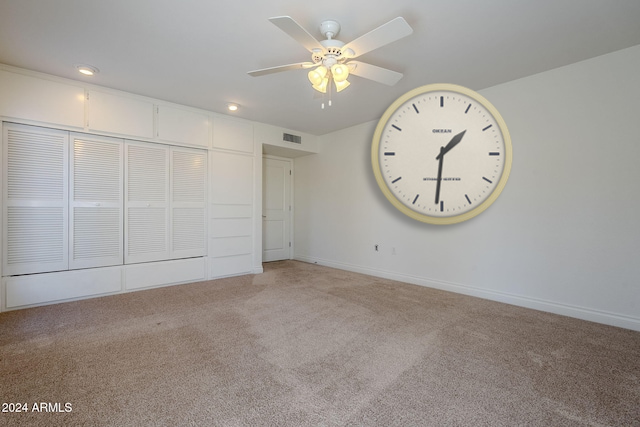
1:31
